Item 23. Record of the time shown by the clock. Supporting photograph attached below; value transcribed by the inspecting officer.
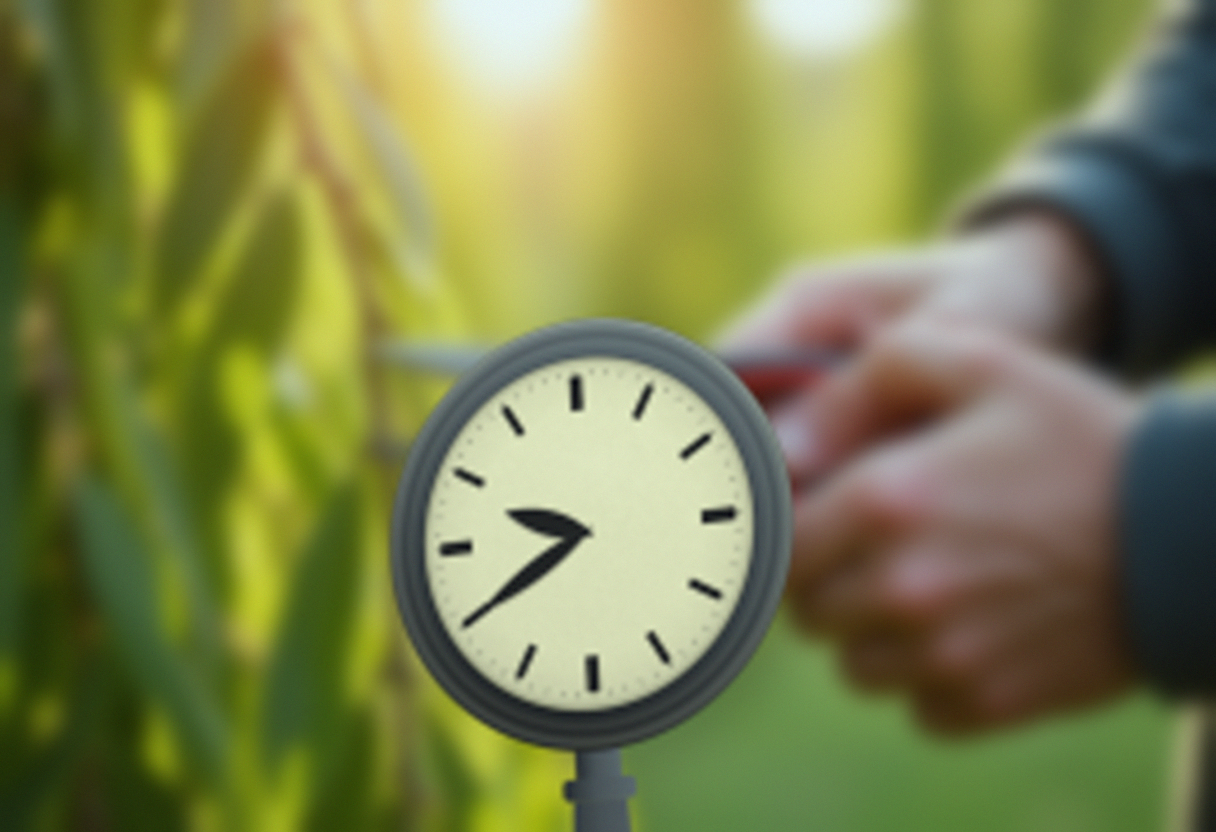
9:40
